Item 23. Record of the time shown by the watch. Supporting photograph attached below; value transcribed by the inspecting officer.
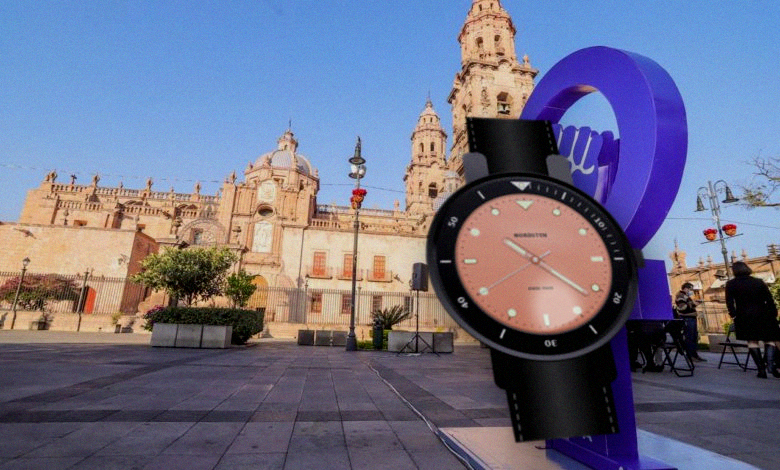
10:21:40
